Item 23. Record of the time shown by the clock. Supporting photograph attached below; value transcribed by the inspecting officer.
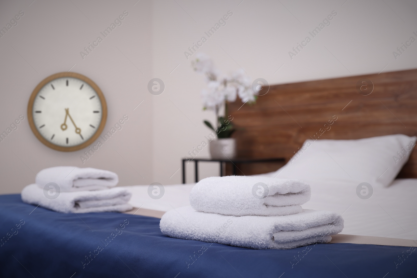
6:25
